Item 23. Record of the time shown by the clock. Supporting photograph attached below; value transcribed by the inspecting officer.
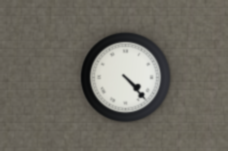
4:23
